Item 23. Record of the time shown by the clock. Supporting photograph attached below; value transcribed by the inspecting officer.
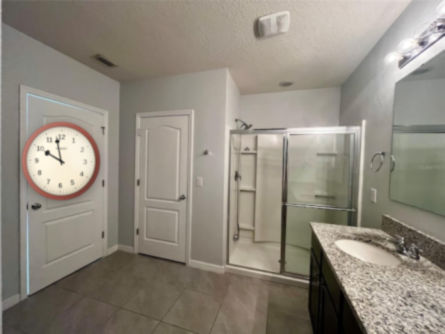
9:58
